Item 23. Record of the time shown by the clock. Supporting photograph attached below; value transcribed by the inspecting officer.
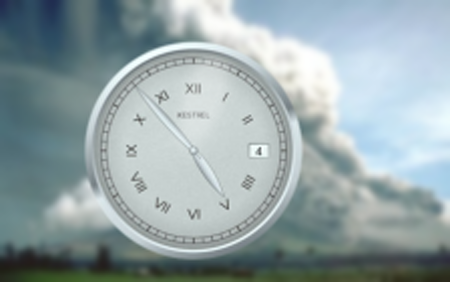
4:53
